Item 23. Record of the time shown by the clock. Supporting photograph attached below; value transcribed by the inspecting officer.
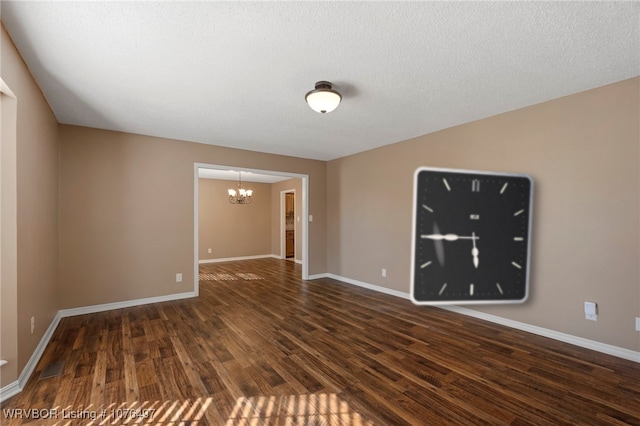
5:45
